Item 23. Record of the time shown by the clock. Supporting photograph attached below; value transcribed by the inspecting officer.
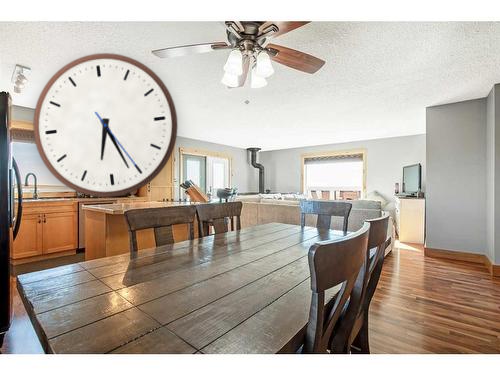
6:26:25
